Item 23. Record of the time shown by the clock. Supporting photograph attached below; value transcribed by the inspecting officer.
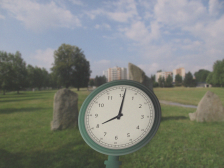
8:01
